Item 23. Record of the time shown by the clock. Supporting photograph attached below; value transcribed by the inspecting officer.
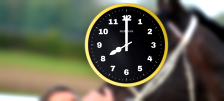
8:00
